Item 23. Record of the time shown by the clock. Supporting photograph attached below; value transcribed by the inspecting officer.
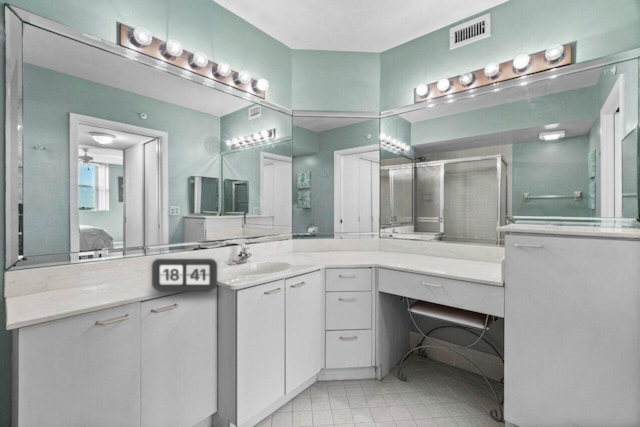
18:41
